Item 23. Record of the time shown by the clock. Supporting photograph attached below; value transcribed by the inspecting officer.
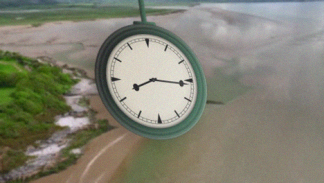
8:16
